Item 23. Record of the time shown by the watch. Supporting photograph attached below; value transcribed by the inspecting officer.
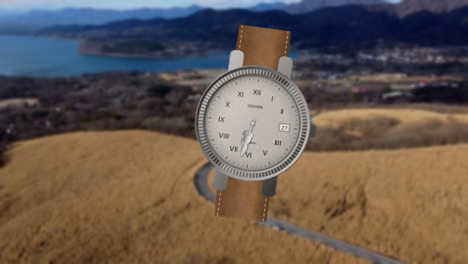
6:32
